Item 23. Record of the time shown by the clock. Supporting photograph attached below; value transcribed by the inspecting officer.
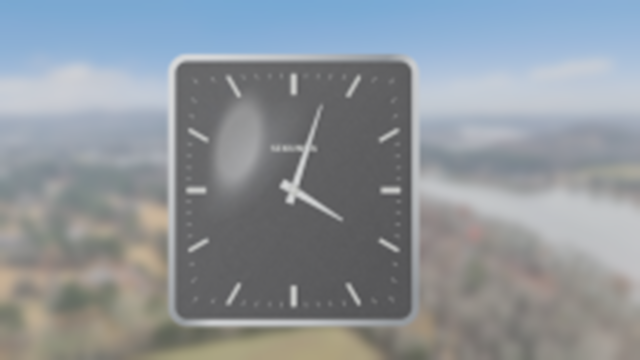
4:03
